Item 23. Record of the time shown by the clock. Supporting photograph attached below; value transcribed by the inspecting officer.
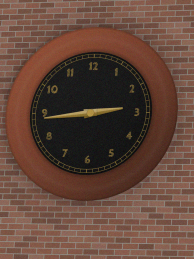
2:44
